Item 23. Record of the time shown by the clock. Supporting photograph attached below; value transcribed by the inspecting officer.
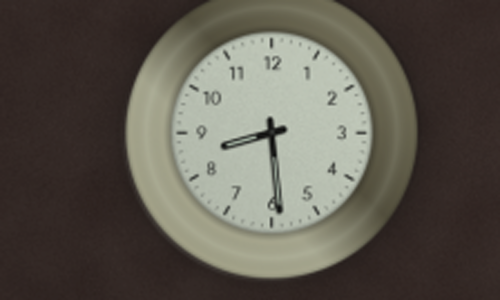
8:29
